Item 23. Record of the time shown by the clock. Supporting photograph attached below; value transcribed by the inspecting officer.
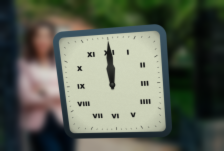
12:00
